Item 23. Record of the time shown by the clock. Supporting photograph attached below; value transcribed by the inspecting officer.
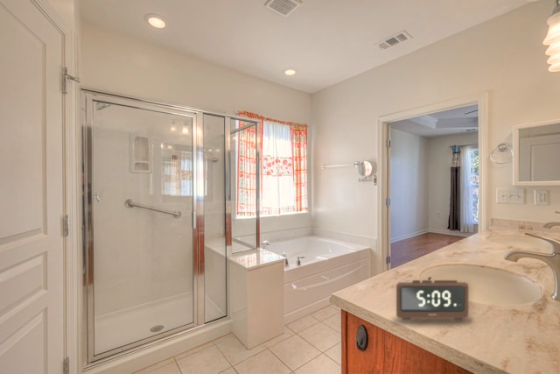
5:09
